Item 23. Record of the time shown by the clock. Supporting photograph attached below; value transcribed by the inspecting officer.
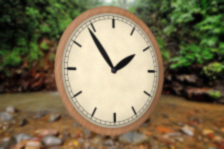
1:54
